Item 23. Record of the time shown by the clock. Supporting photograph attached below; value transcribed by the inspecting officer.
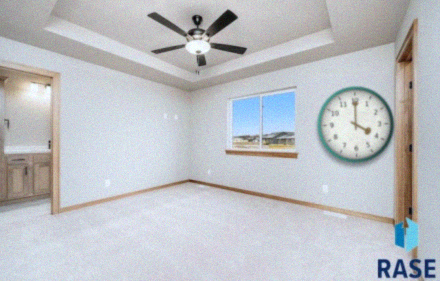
4:00
